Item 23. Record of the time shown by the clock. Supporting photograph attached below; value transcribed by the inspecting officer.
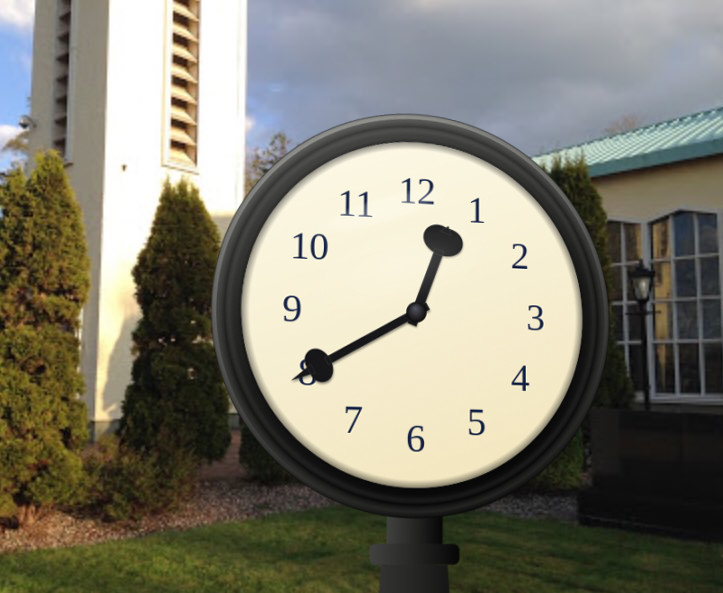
12:40
